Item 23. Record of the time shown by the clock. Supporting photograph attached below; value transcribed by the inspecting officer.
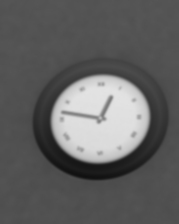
12:47
